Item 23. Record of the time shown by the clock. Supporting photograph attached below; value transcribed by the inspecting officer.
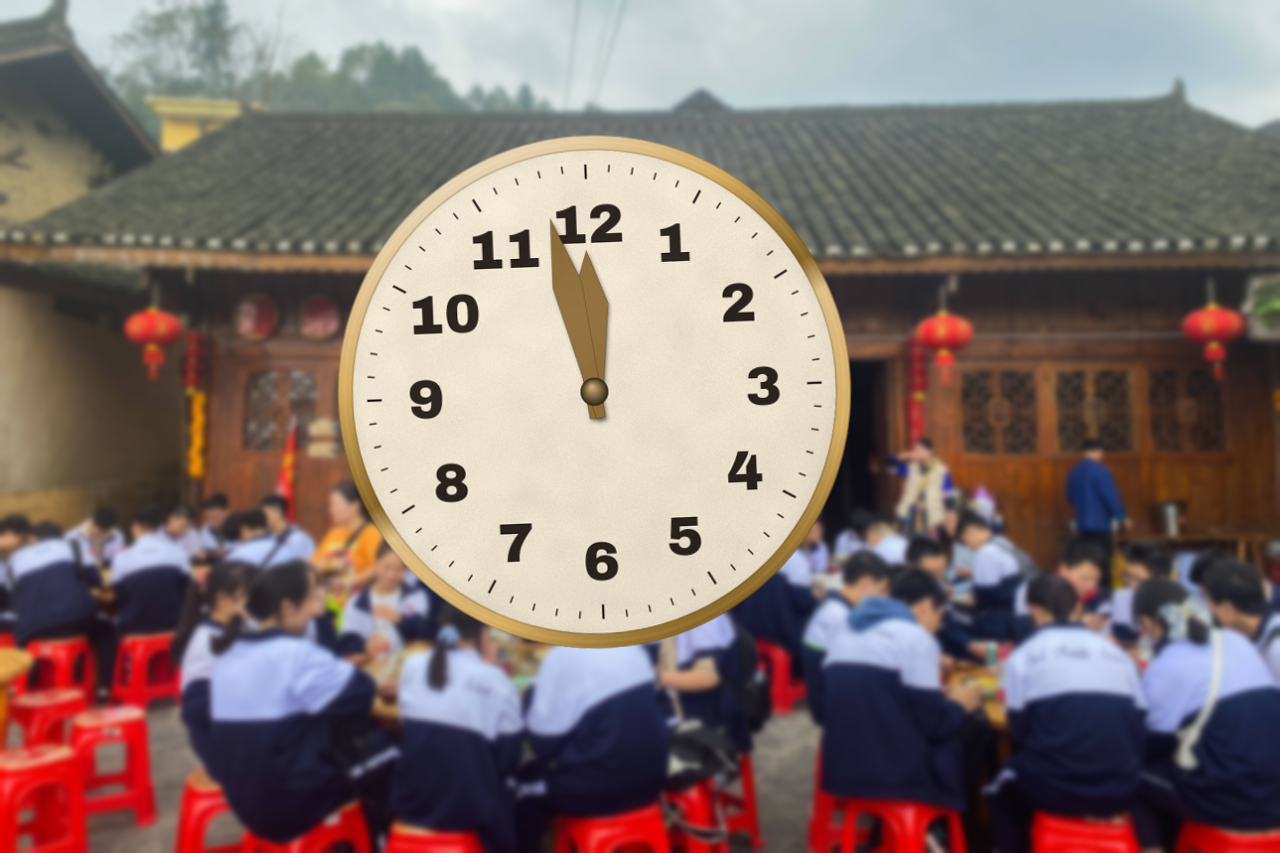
11:58
